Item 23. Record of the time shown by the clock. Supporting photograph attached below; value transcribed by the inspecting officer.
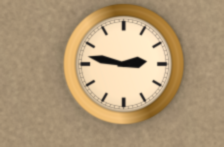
2:47
